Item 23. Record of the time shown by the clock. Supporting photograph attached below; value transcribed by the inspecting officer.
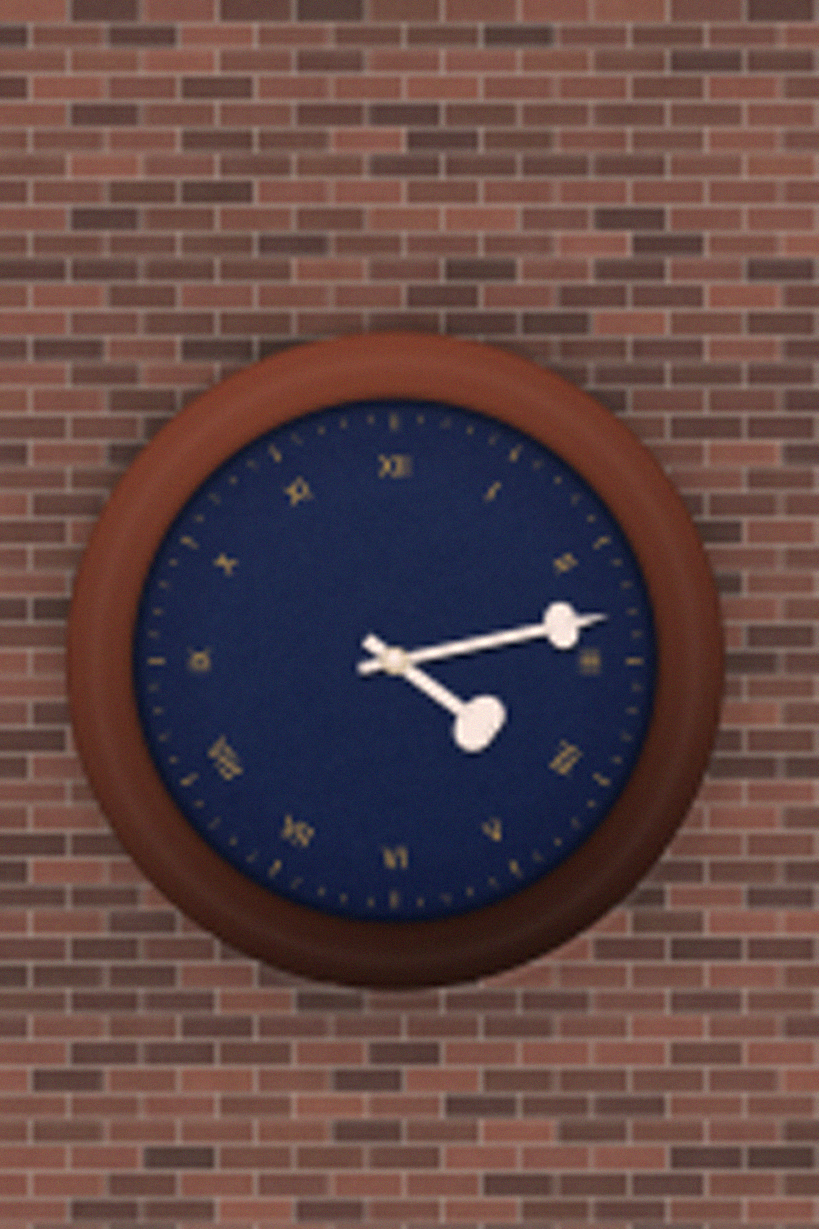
4:13
